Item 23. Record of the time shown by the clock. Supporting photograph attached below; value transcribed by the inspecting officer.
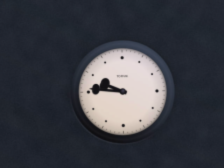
9:46
